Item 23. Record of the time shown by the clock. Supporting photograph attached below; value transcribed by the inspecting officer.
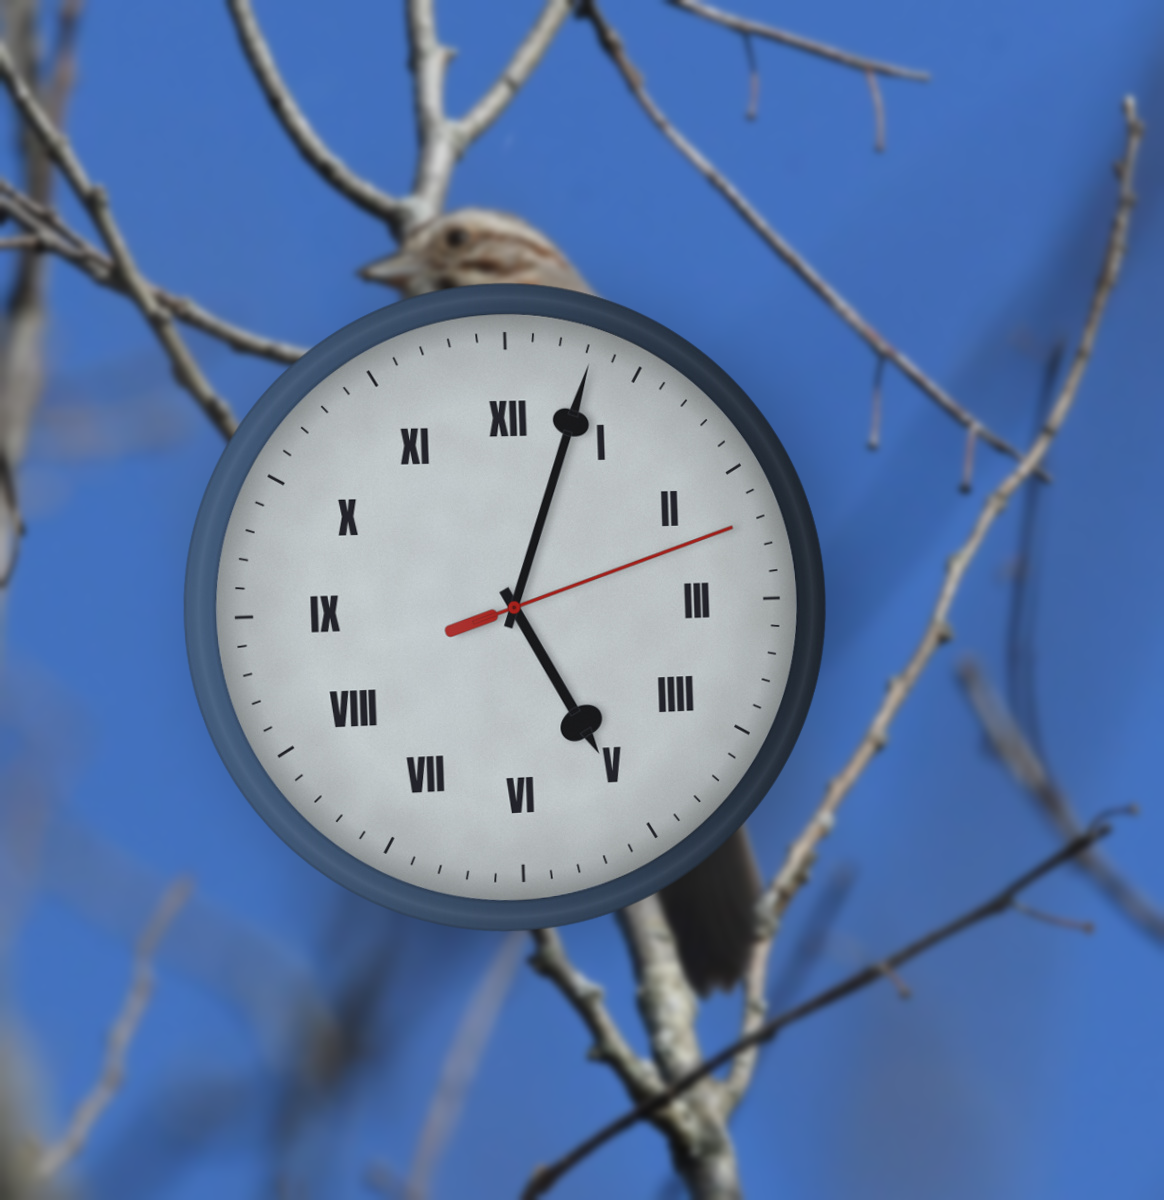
5:03:12
